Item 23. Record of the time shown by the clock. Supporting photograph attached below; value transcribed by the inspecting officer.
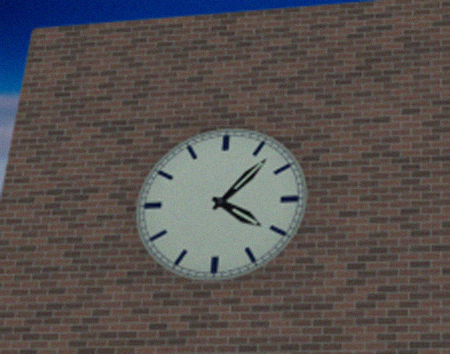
4:07
